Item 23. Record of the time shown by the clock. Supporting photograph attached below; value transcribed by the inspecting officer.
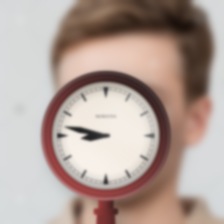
8:47
